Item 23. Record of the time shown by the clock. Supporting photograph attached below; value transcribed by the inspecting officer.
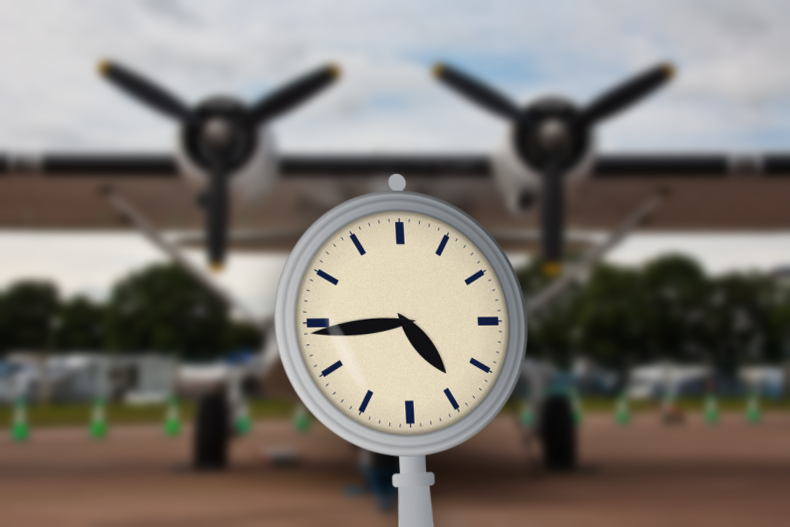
4:44
